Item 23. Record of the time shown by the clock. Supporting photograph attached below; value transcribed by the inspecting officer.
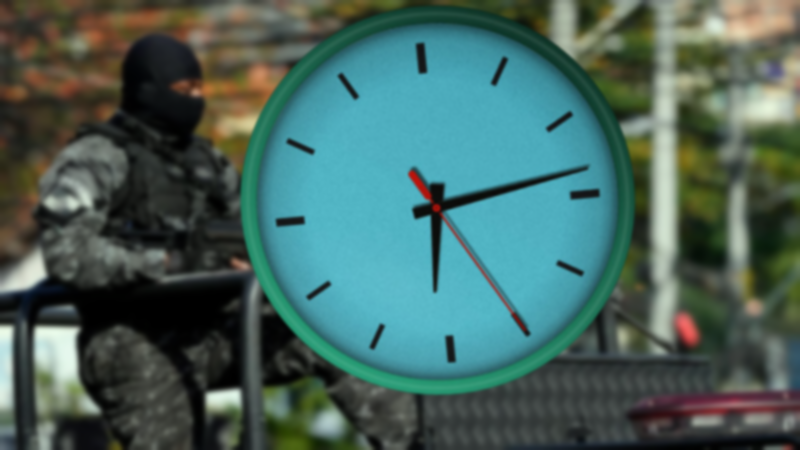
6:13:25
